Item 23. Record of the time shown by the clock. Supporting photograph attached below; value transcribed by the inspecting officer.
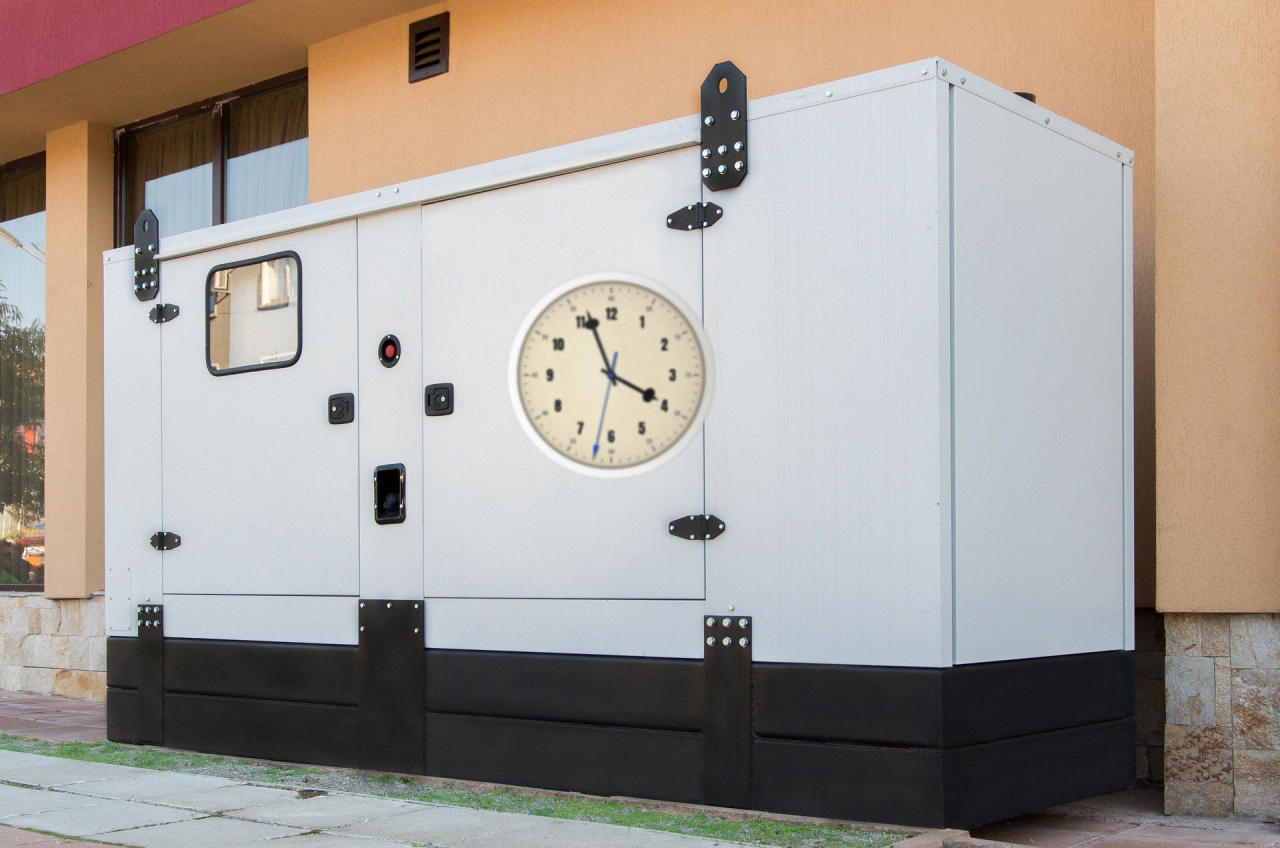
3:56:32
